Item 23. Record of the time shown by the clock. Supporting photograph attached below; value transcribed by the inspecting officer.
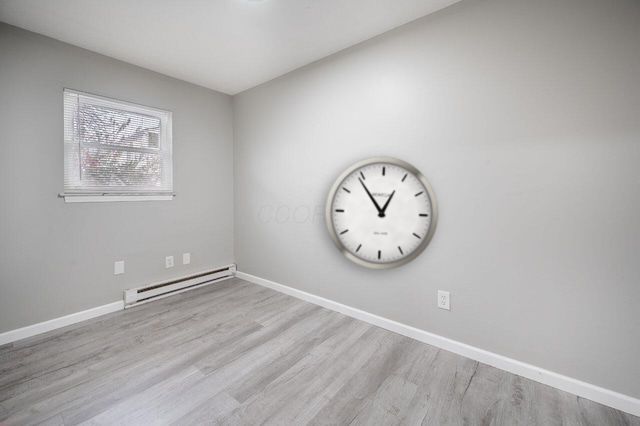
12:54
